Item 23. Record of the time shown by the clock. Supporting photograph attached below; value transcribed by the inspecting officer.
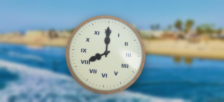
8:00
